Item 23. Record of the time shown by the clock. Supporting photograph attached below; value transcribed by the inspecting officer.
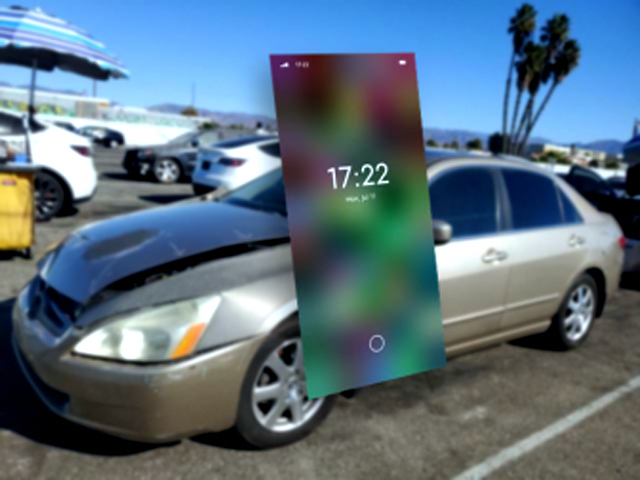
17:22
